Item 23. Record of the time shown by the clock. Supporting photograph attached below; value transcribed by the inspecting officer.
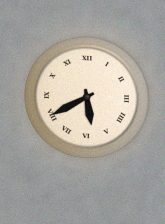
5:40
